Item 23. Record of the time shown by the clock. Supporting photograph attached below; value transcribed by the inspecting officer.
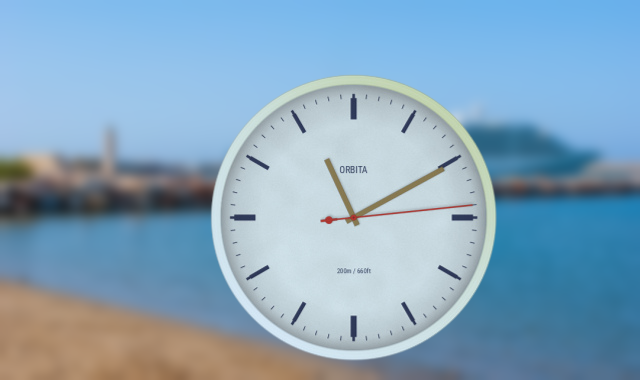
11:10:14
